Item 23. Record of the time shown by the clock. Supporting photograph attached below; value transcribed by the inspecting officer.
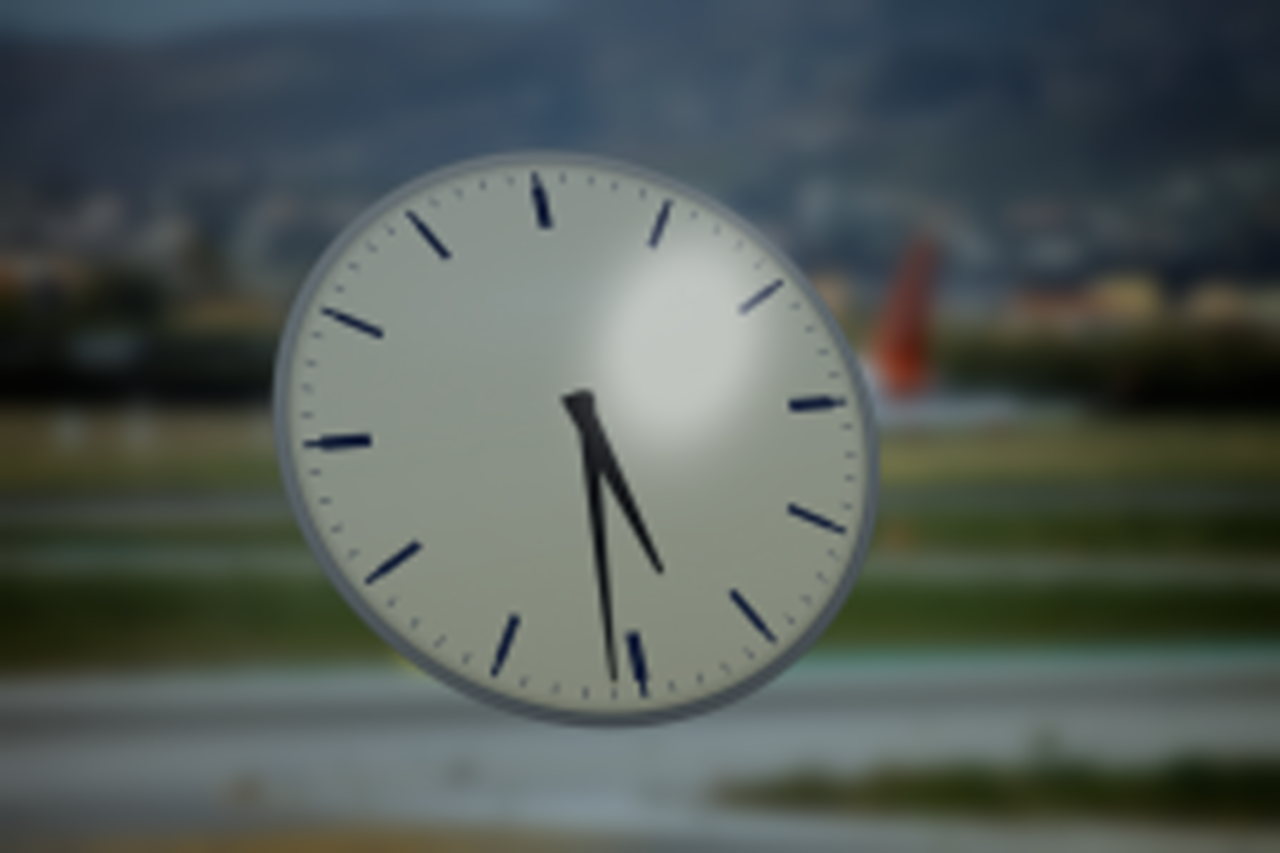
5:31
